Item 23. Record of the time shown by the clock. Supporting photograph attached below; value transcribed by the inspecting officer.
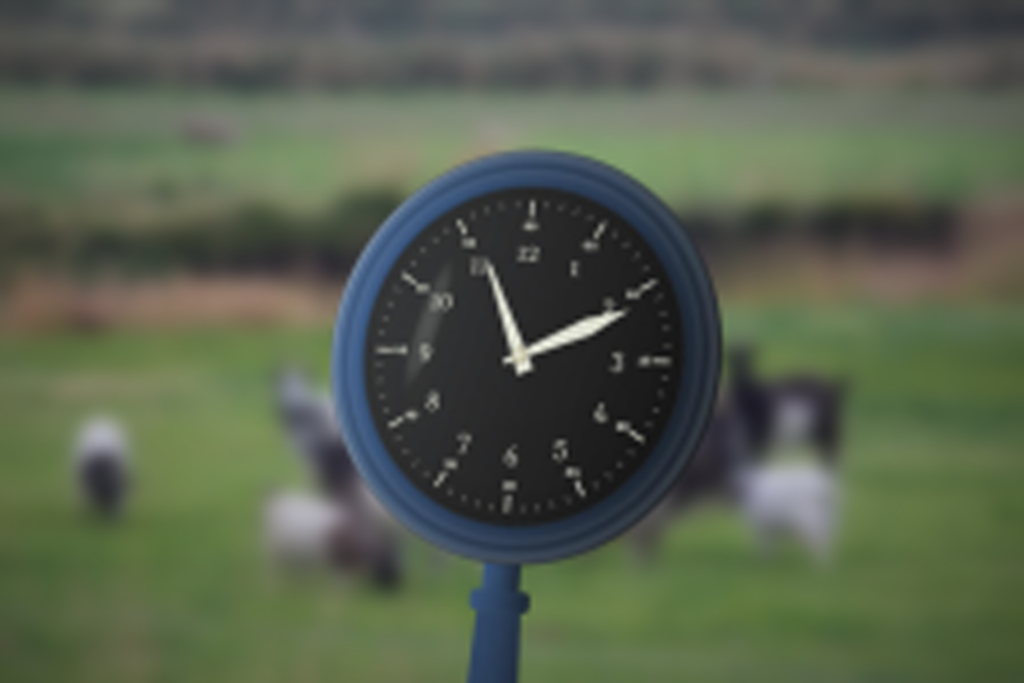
11:11
